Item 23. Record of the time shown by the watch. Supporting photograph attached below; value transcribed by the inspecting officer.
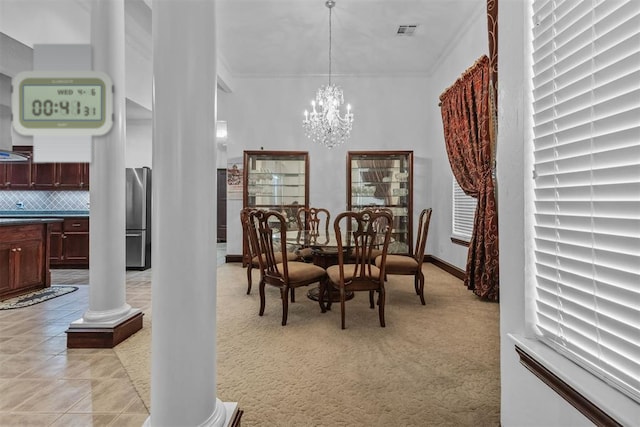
0:41
